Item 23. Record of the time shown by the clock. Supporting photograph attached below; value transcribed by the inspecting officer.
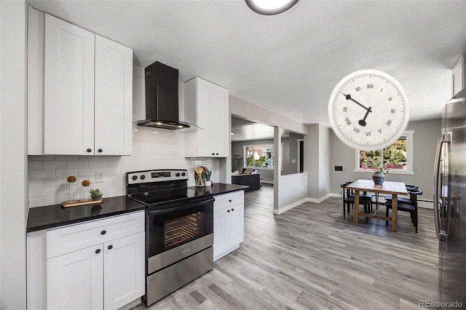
6:50
